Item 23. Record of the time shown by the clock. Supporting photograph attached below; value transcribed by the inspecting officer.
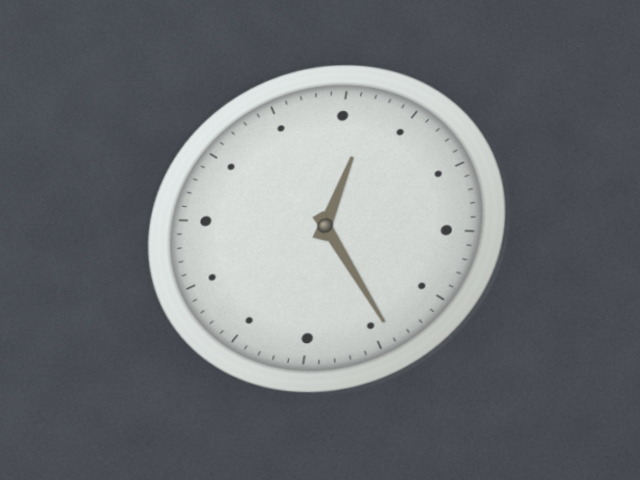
12:24
